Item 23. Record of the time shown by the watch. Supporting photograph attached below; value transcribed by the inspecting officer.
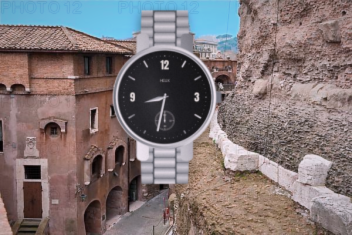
8:32
